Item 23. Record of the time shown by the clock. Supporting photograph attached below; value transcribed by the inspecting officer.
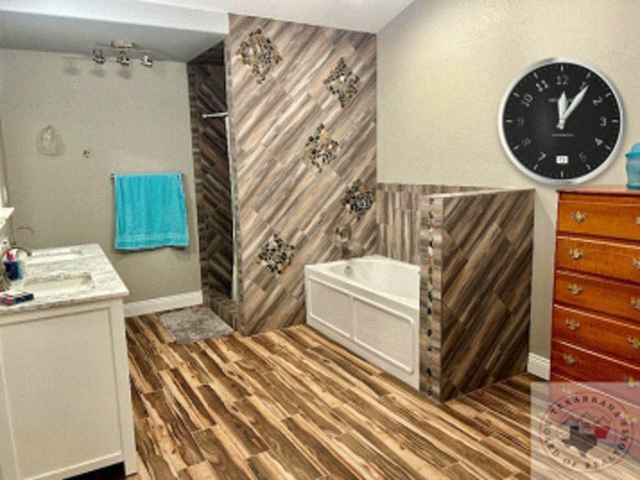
12:06
